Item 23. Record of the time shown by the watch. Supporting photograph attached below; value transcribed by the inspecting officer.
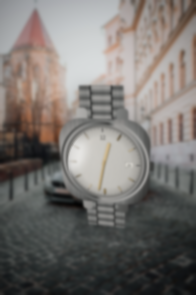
12:32
